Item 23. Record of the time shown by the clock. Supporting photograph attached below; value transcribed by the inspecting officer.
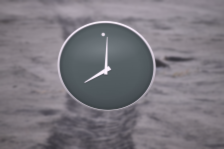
8:01
